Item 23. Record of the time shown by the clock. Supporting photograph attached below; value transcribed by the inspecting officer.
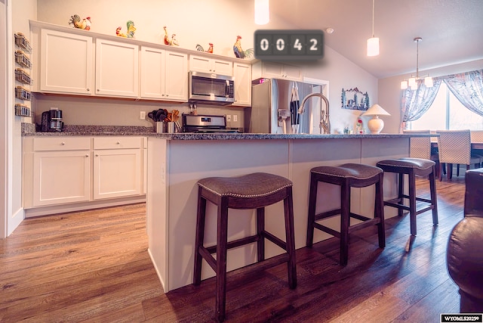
0:42
